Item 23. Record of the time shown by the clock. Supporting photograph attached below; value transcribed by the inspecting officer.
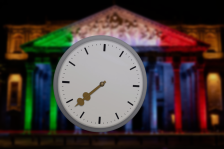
7:38
